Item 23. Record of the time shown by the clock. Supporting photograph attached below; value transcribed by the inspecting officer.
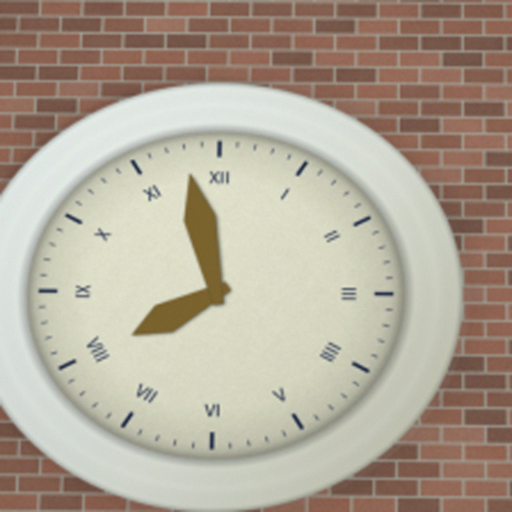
7:58
